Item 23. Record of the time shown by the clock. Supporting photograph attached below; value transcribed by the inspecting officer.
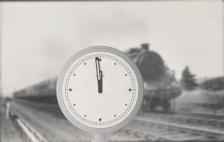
11:59
